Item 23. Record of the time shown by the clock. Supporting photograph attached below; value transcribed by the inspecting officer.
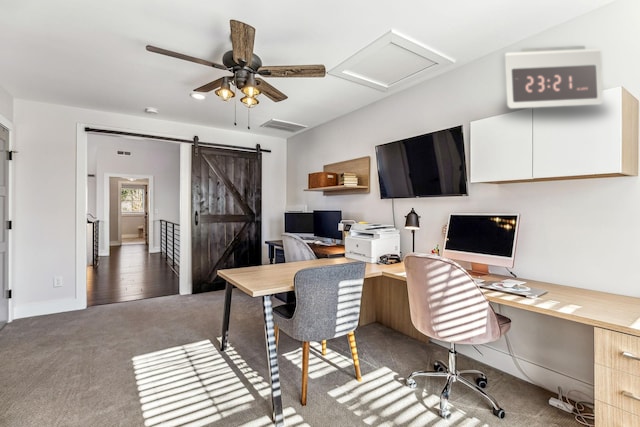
23:21
